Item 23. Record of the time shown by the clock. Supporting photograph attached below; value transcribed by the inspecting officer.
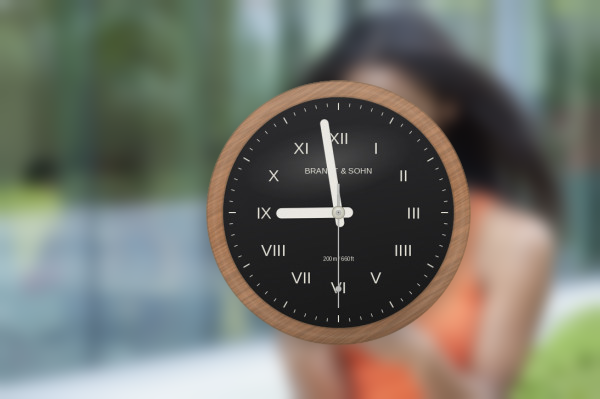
8:58:30
